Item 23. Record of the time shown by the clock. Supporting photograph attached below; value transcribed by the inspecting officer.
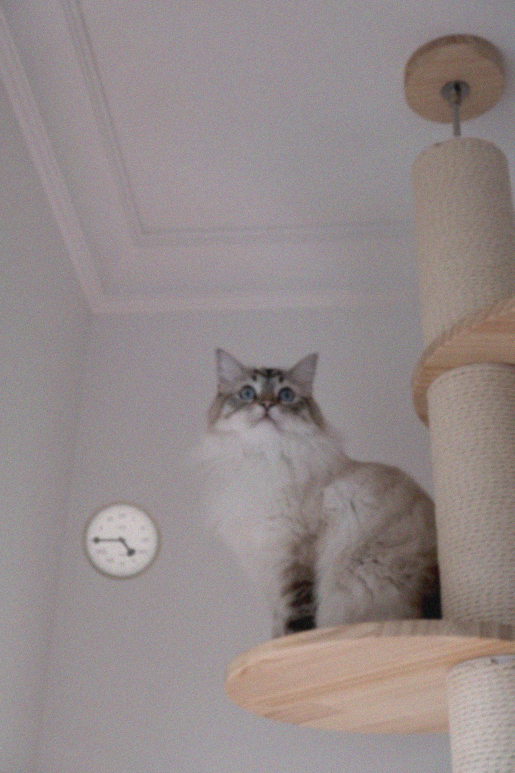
4:45
